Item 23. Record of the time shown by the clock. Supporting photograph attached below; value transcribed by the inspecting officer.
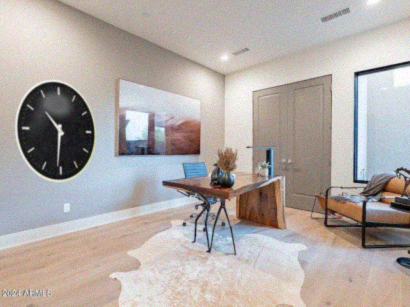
10:31
